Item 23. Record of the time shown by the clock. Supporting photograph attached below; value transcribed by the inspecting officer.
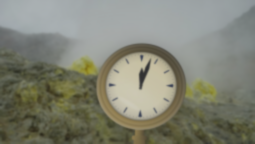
12:03
